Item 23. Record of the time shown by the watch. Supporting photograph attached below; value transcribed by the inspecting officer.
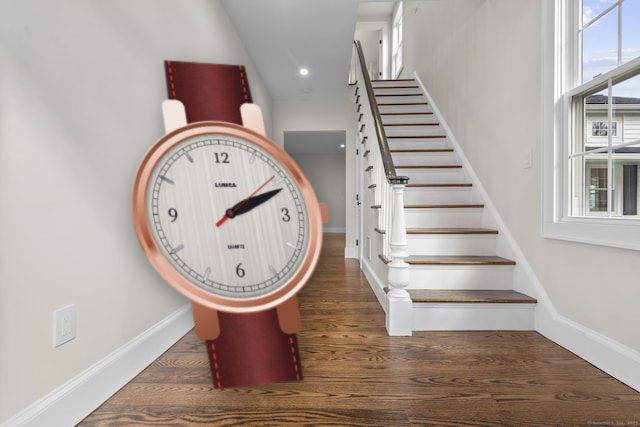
2:11:09
